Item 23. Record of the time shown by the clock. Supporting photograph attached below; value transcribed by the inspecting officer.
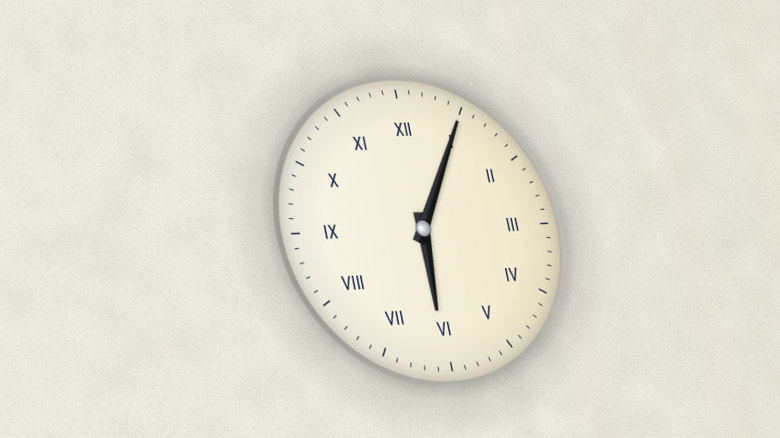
6:05
